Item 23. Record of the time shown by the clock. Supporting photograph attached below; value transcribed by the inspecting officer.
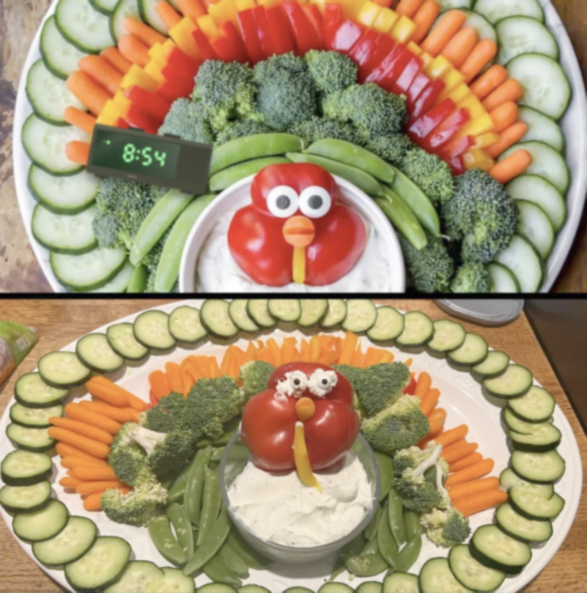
8:54
